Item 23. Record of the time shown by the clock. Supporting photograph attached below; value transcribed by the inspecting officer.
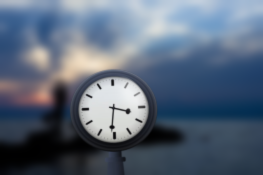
3:31
